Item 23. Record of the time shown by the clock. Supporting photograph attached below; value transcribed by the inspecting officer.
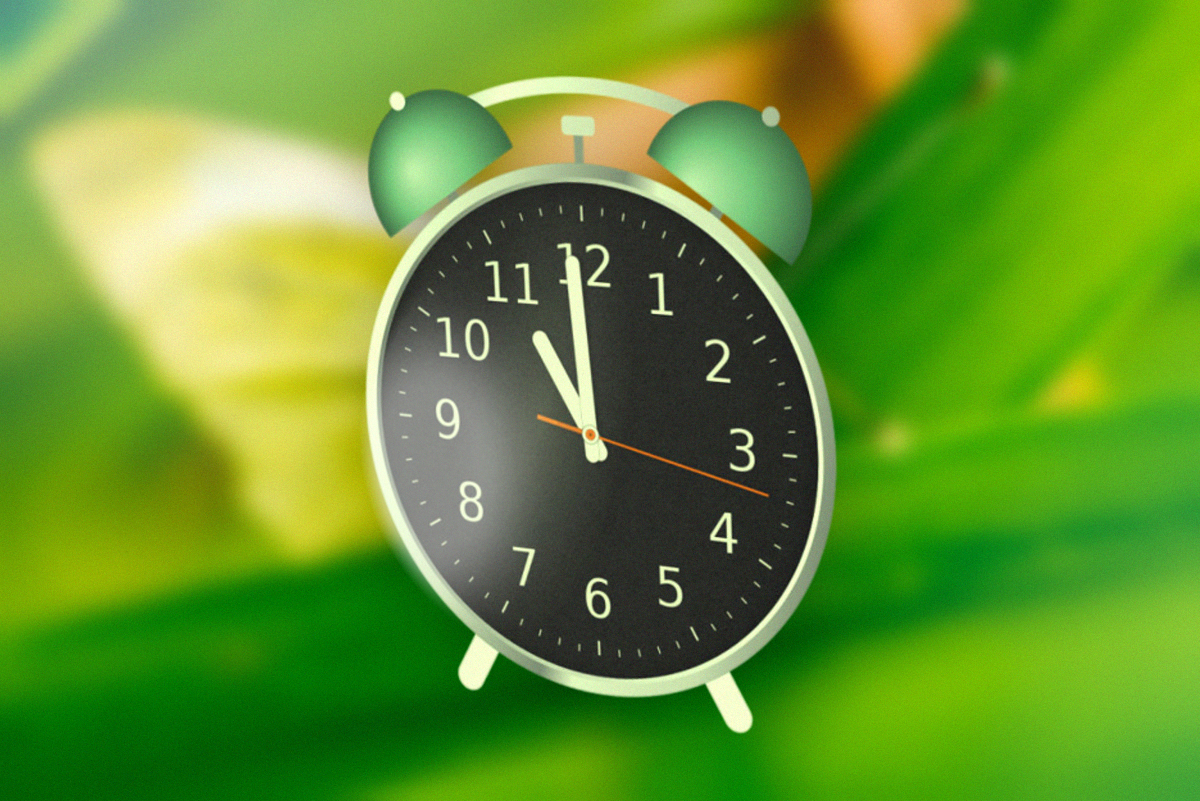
10:59:17
